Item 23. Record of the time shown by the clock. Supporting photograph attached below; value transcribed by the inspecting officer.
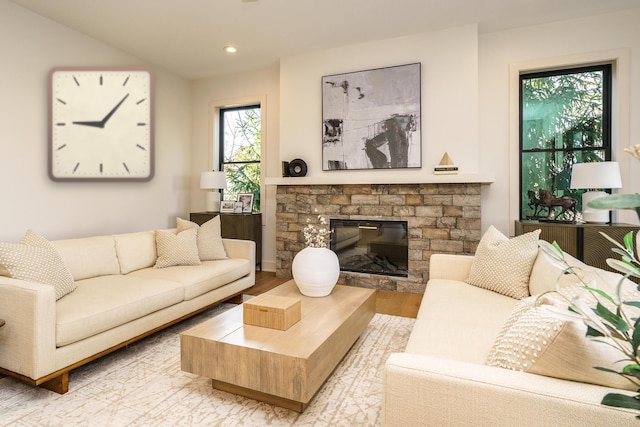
9:07
